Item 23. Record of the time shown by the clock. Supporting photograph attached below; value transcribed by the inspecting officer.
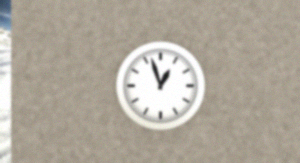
12:57
